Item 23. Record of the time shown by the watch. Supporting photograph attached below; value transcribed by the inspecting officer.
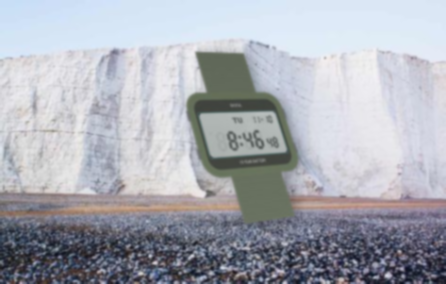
8:46:48
